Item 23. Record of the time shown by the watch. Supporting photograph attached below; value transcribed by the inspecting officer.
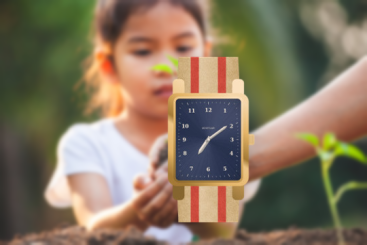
7:09
